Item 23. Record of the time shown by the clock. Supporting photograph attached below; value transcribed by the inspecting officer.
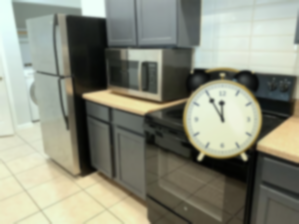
11:55
